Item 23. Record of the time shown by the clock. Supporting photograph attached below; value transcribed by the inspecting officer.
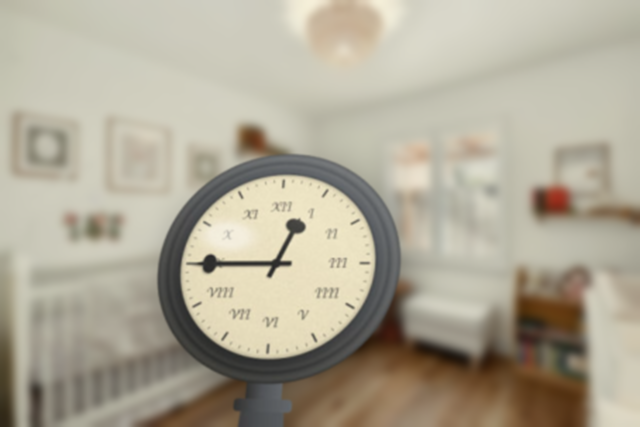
12:45
